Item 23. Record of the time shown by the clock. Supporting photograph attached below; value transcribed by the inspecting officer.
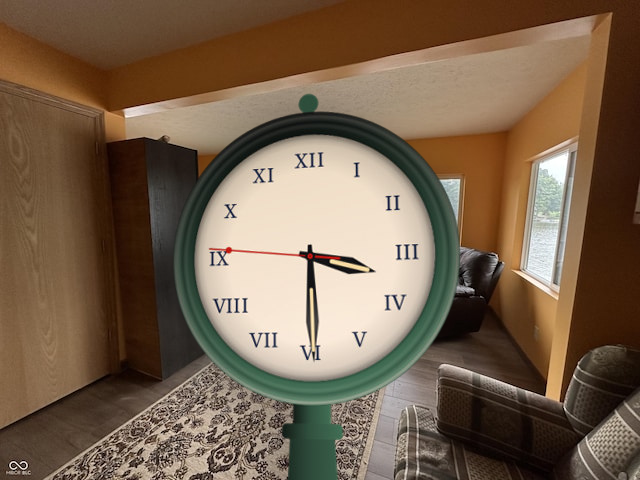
3:29:46
